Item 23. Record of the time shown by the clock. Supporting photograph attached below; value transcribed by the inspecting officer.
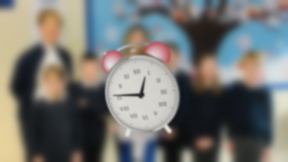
12:46
